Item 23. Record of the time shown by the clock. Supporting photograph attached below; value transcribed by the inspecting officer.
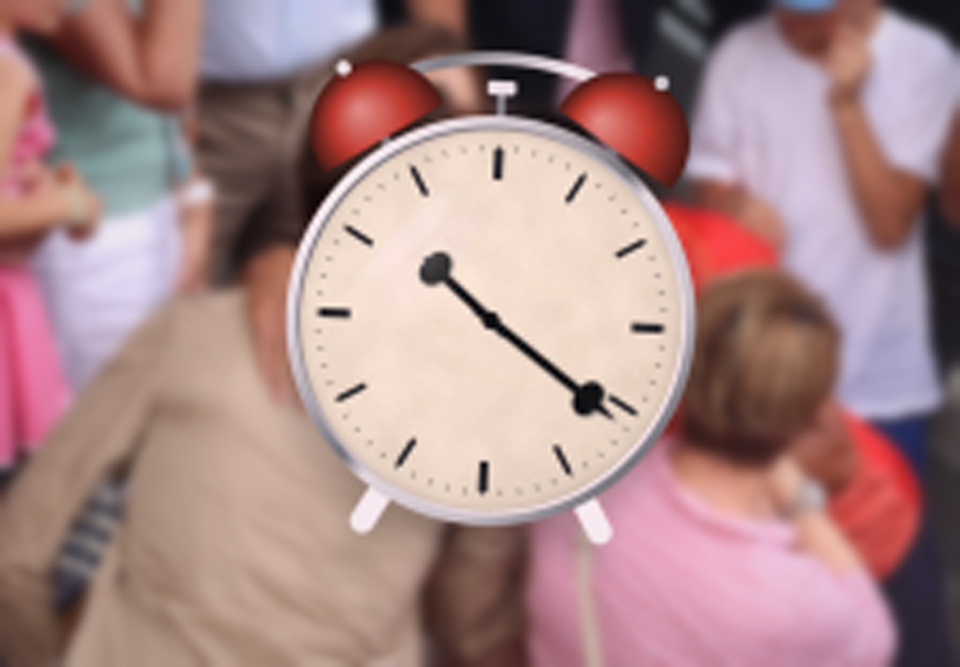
10:21
